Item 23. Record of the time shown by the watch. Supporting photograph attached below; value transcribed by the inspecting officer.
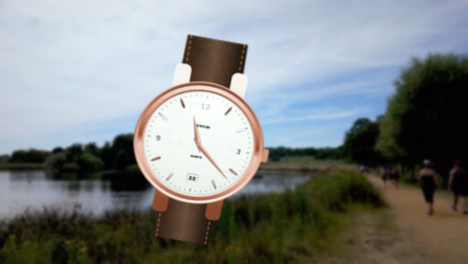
11:22
